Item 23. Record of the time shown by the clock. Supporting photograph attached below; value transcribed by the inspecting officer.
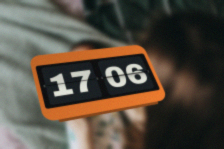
17:06
